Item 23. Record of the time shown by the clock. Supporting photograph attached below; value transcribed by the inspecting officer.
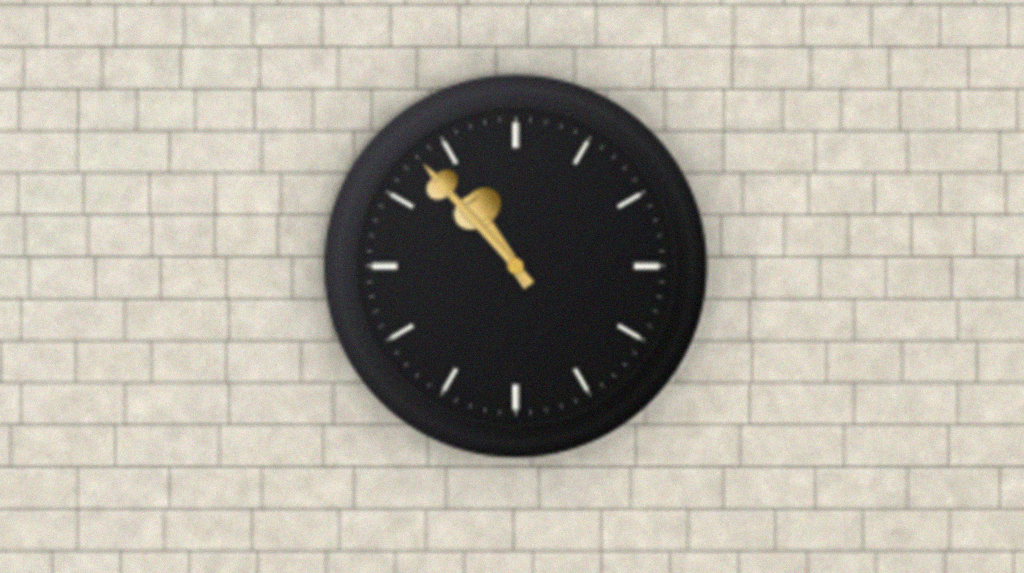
10:53
